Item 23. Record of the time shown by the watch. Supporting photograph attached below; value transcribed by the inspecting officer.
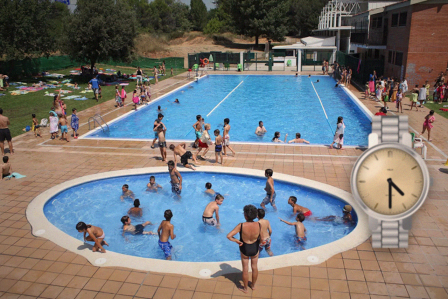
4:30
